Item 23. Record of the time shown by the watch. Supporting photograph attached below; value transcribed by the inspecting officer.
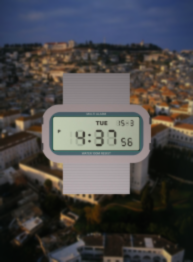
4:37
